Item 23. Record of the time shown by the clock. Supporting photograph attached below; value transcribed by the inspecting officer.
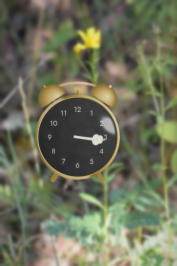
3:16
